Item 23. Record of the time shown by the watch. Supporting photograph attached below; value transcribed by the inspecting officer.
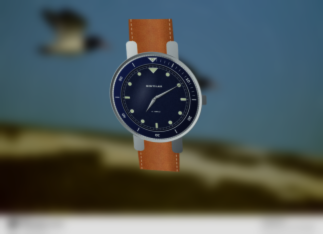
7:10
